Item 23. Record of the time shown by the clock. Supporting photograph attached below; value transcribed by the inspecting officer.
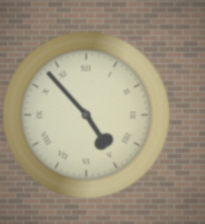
4:53
